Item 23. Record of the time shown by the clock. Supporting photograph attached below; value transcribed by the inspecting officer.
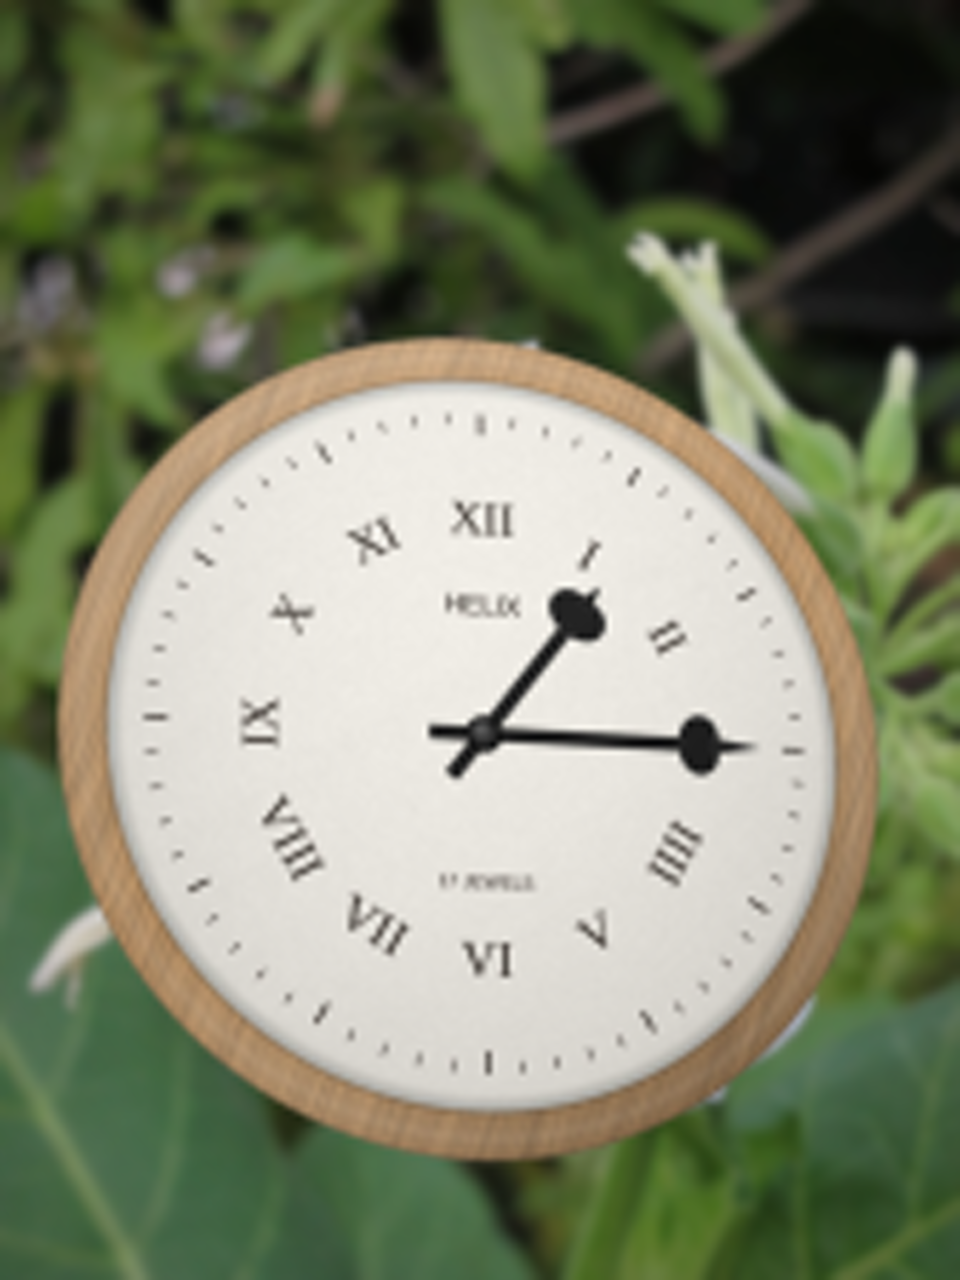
1:15
